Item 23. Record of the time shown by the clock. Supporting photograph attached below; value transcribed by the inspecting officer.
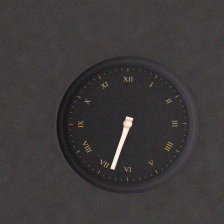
6:33
